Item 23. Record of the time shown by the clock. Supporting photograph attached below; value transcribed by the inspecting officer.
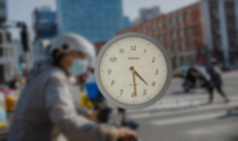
4:29
